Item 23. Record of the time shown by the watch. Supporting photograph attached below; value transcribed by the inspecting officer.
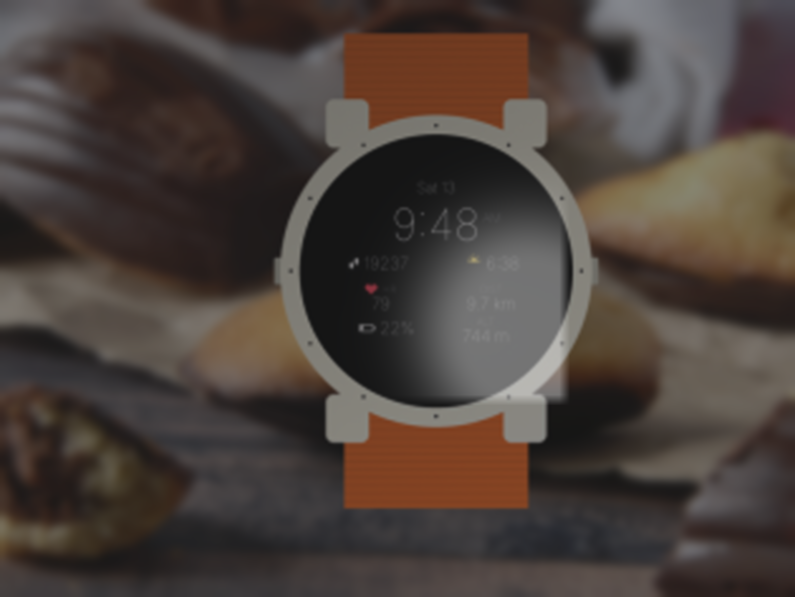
9:48
